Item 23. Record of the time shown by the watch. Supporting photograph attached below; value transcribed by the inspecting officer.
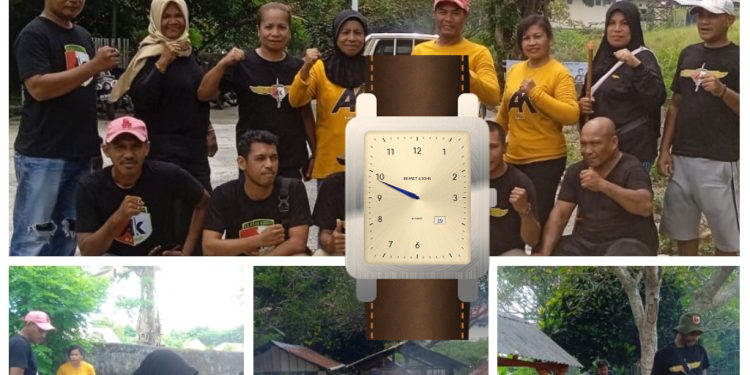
9:49
